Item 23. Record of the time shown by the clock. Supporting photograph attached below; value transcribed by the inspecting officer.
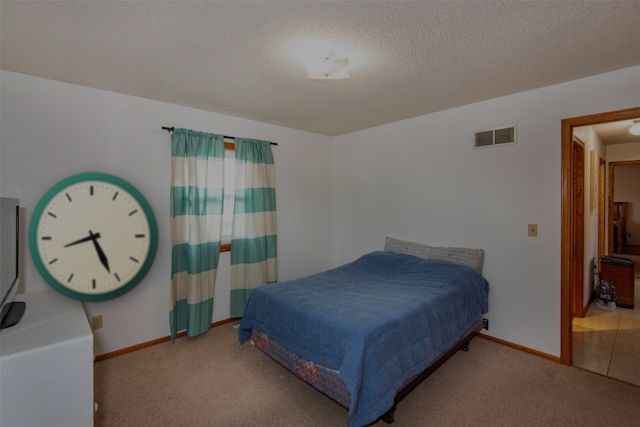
8:26
